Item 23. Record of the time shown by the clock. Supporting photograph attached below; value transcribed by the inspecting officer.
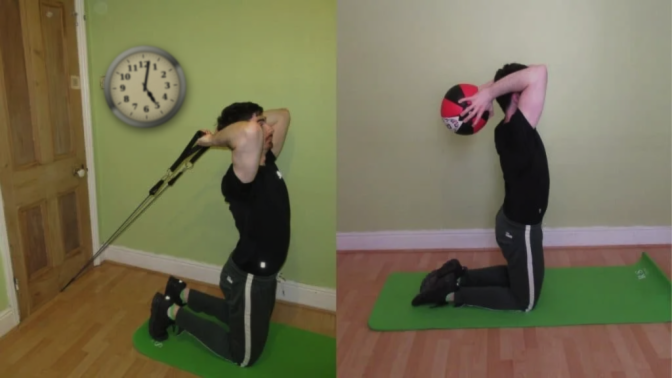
5:02
